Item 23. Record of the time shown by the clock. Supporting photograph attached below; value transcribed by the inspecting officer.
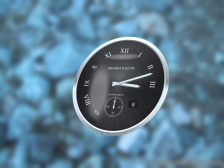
3:12
